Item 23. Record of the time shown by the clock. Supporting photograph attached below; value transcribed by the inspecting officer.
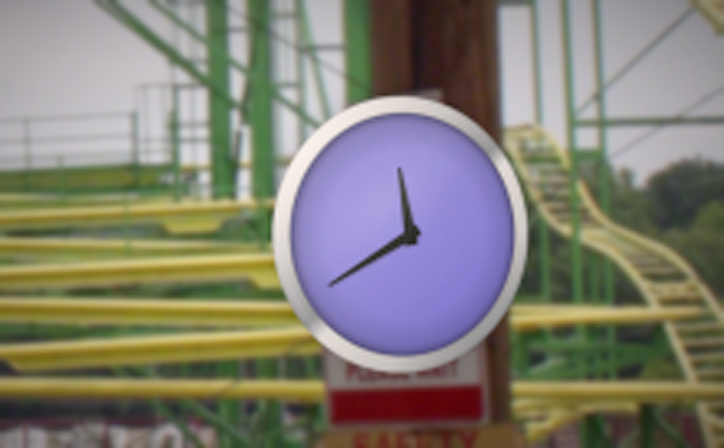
11:40
